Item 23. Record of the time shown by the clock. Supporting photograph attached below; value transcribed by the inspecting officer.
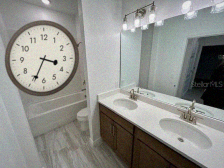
3:34
